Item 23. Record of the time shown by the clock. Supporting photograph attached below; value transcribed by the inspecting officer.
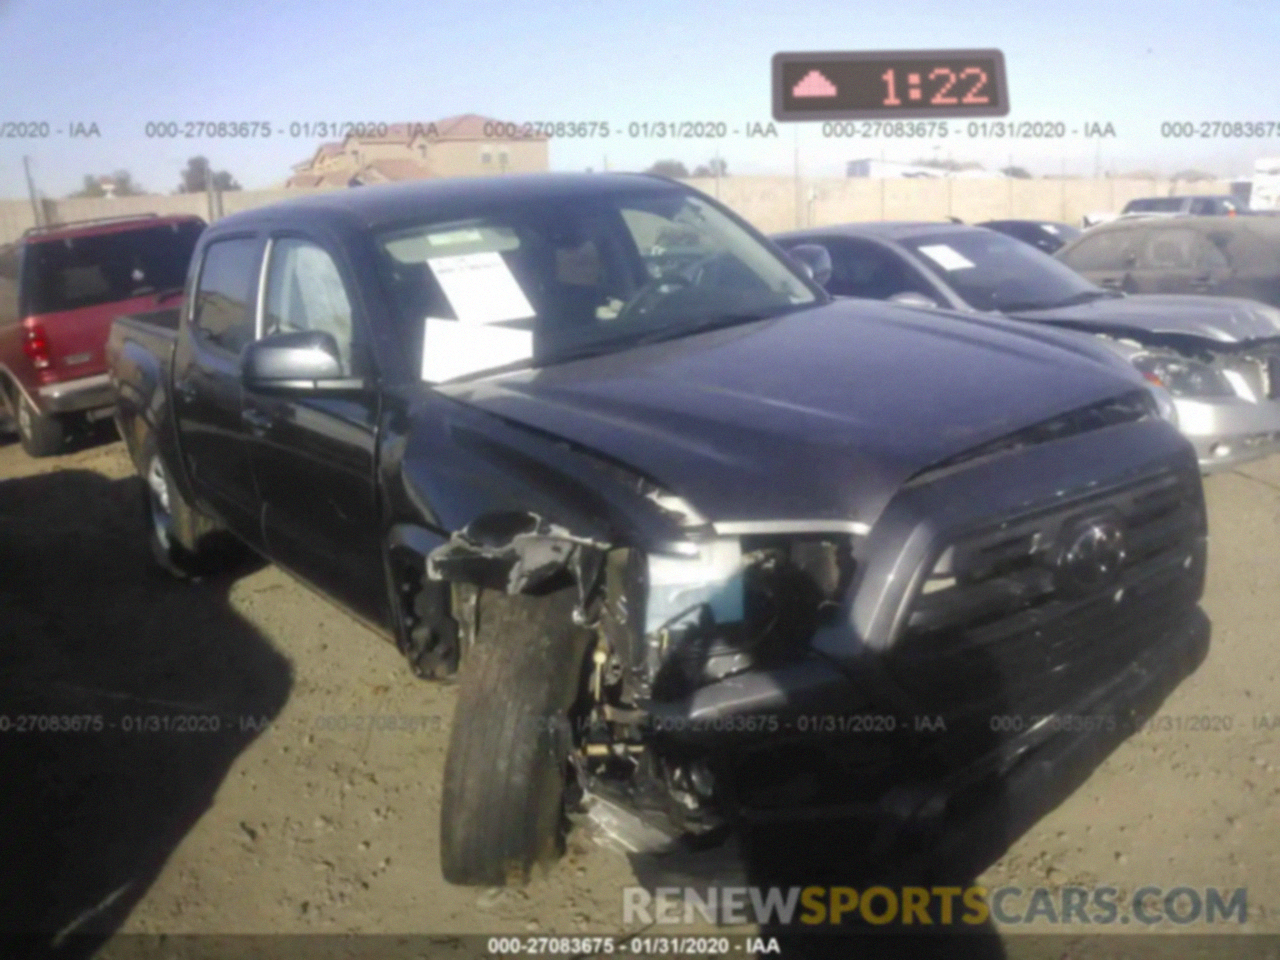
1:22
